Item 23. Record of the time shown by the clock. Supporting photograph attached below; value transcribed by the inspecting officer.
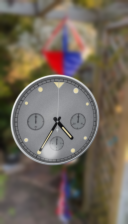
4:35
